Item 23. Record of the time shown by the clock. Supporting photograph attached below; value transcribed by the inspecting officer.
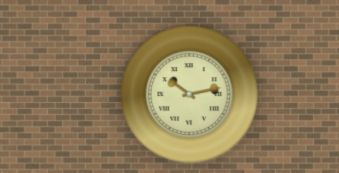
10:13
